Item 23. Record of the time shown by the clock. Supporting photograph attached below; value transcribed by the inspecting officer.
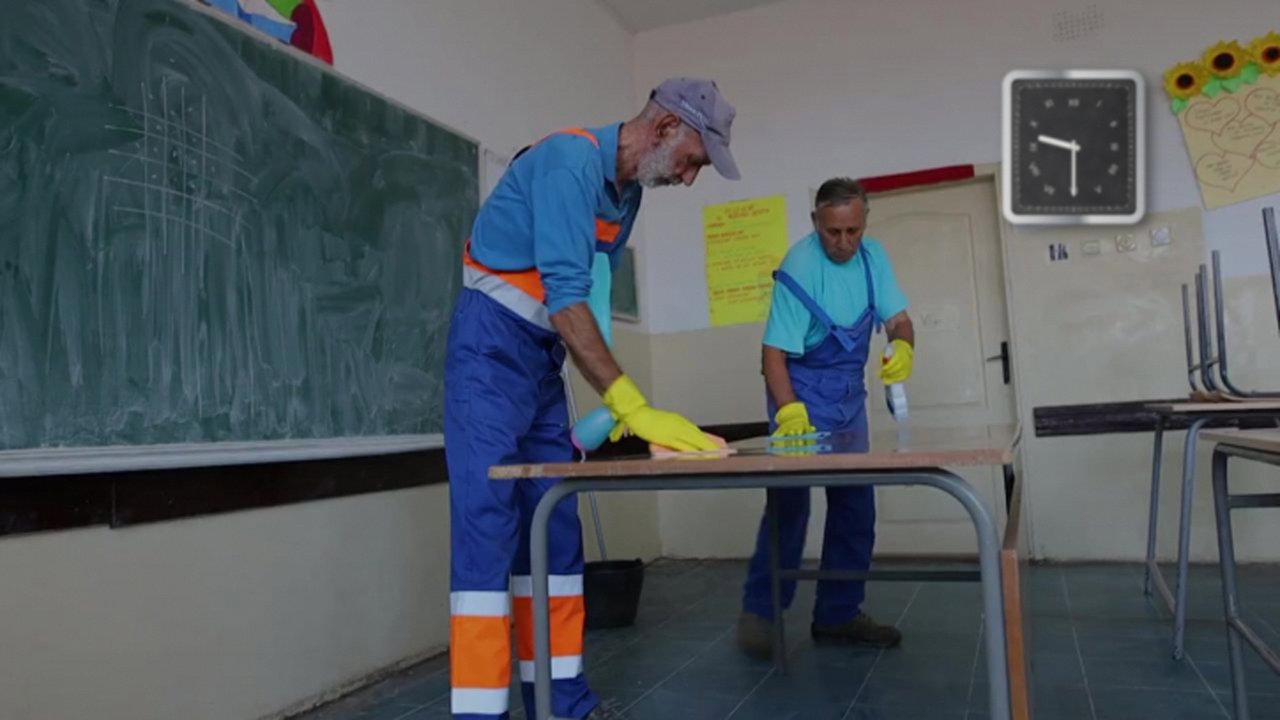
9:30
